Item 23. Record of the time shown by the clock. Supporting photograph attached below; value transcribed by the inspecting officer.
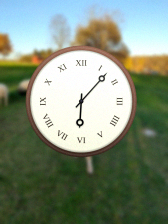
6:07
